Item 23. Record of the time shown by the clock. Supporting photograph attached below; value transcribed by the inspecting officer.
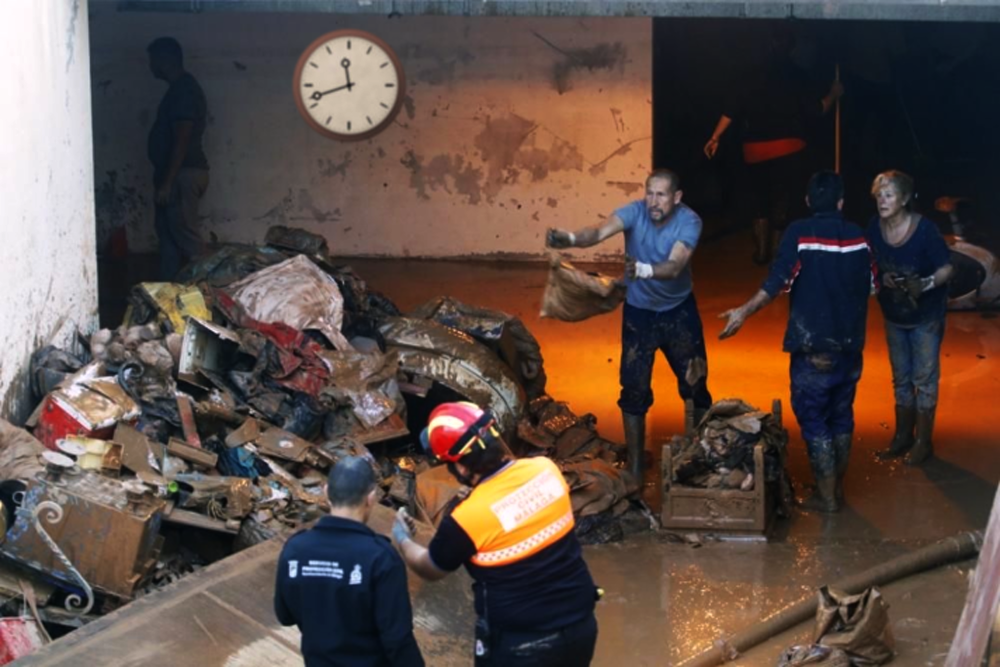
11:42
